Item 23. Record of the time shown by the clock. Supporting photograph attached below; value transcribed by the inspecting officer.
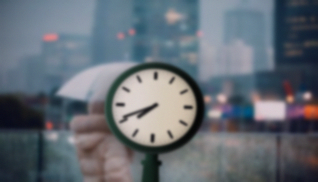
7:41
